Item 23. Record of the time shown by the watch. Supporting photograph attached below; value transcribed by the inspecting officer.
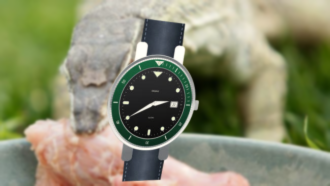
2:40
